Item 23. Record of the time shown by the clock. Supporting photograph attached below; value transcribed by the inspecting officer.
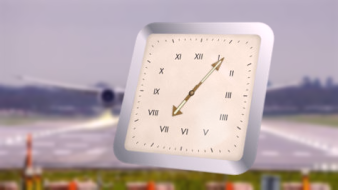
7:06
